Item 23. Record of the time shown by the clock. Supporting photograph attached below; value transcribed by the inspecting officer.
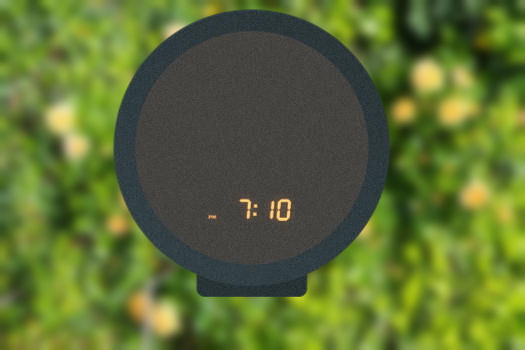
7:10
